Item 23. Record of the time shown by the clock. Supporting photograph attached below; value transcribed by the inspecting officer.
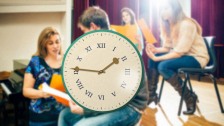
1:46
